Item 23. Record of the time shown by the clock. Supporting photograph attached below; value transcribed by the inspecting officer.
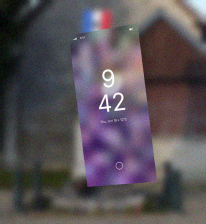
9:42
